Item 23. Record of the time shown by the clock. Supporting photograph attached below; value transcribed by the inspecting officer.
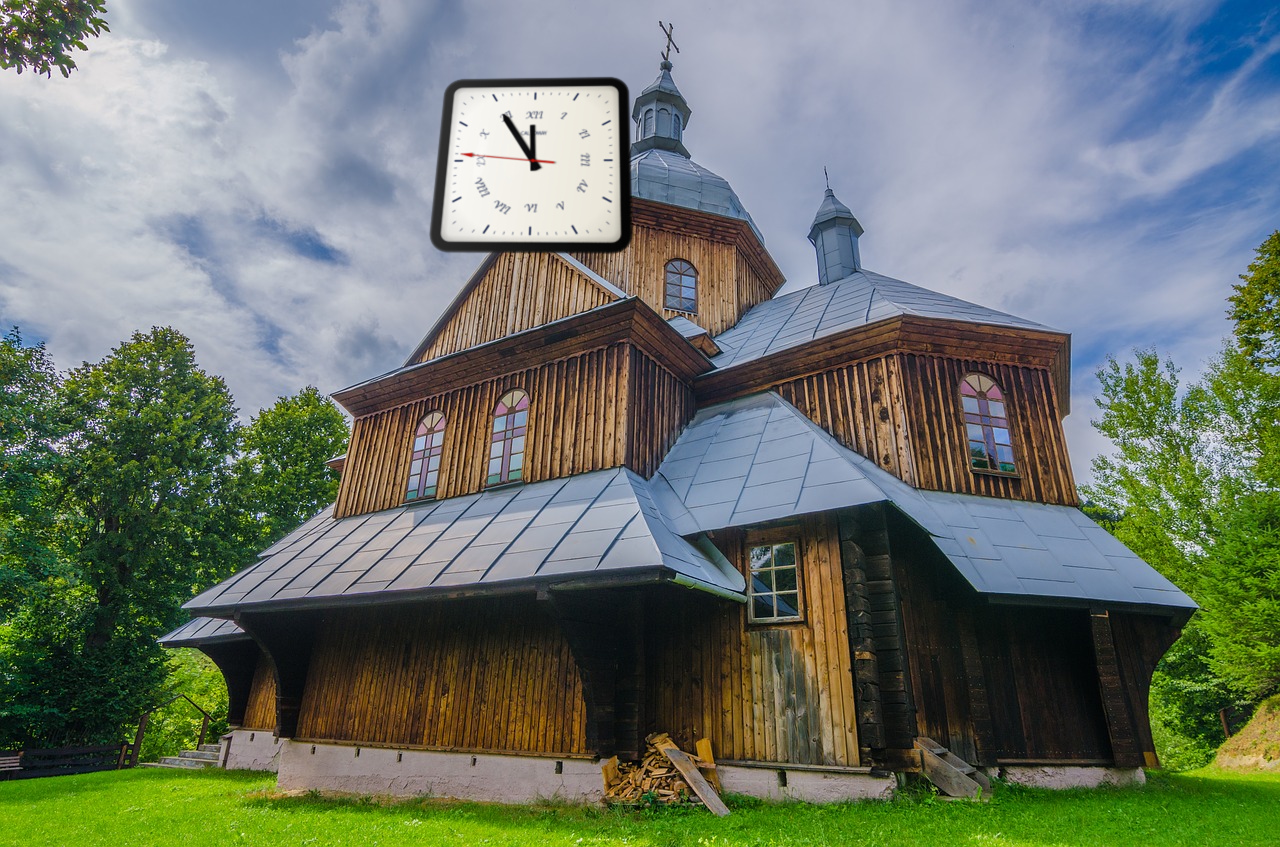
11:54:46
